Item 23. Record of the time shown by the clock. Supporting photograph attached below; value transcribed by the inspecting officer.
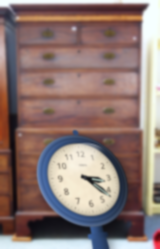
3:22
